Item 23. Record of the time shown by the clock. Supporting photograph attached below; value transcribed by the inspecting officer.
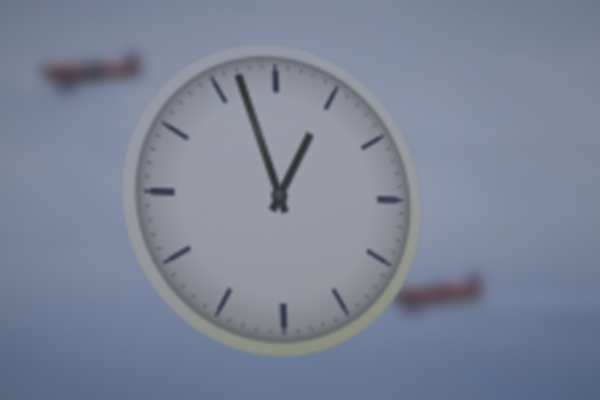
12:57
